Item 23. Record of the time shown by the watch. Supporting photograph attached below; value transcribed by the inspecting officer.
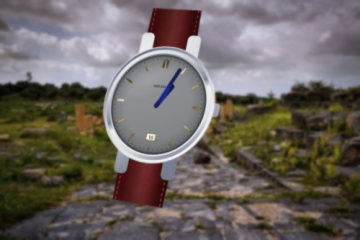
1:04
